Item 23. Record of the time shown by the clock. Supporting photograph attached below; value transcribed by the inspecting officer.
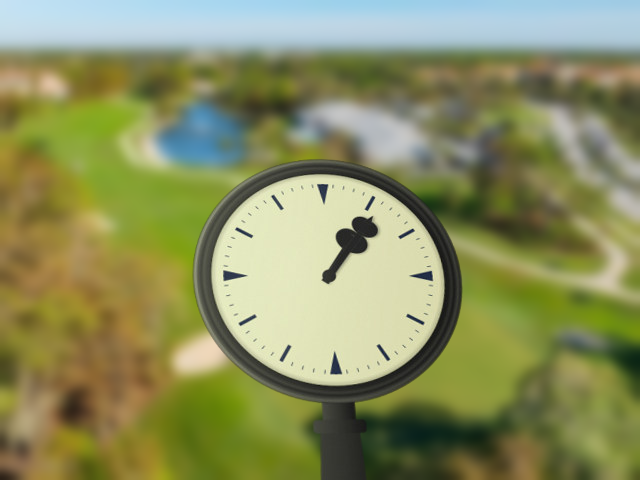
1:06
